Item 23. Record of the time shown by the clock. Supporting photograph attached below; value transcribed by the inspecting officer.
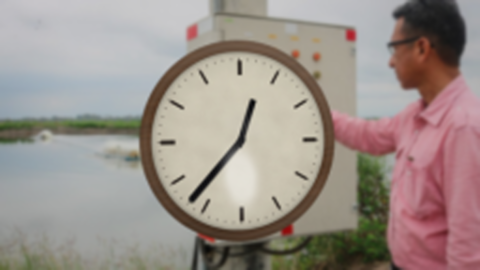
12:37
